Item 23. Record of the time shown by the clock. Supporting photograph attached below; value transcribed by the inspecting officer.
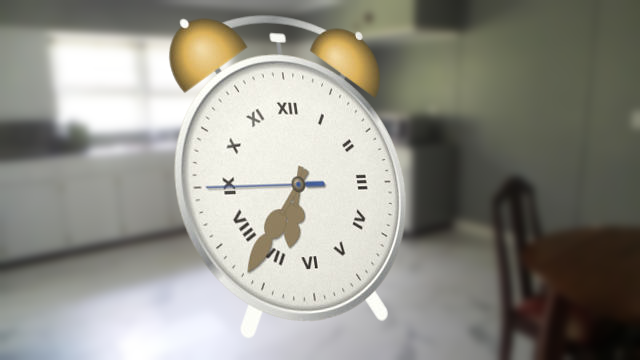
6:36:45
